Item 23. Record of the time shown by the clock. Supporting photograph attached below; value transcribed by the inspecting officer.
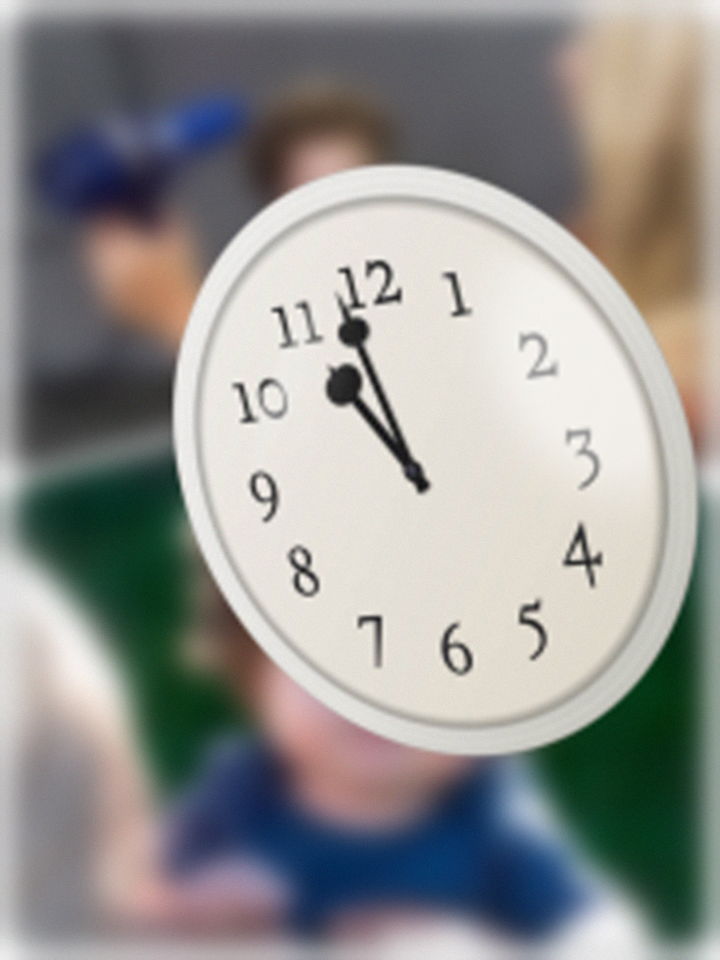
10:58
